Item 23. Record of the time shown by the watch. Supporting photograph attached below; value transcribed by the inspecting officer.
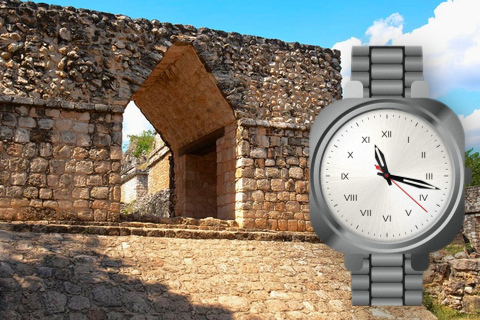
11:17:22
